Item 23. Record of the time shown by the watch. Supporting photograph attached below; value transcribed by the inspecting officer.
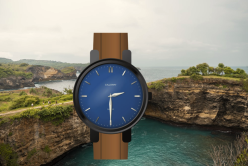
2:30
